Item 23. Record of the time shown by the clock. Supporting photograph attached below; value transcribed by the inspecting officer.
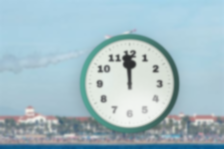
11:59
